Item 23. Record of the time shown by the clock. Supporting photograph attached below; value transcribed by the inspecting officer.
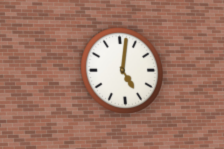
5:02
